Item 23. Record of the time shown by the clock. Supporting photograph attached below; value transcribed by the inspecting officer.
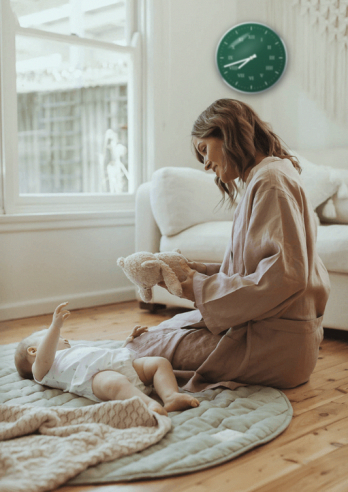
7:42
